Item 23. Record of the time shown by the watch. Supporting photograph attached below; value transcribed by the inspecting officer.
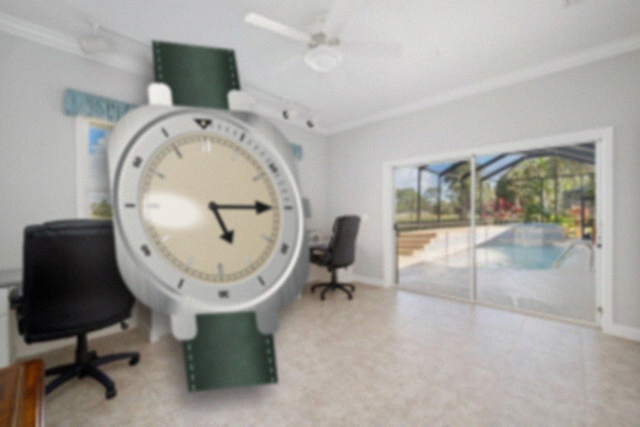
5:15
